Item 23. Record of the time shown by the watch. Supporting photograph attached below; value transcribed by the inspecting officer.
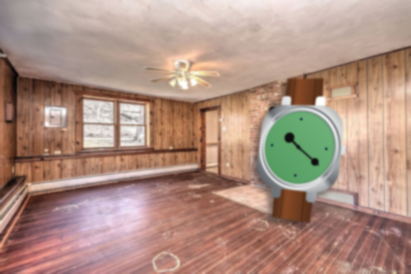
10:21
